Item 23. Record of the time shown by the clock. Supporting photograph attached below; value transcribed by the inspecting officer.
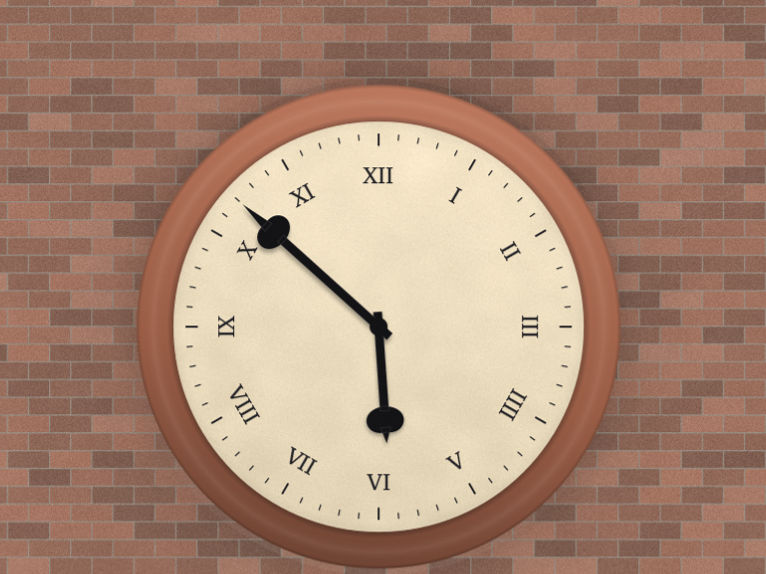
5:52
